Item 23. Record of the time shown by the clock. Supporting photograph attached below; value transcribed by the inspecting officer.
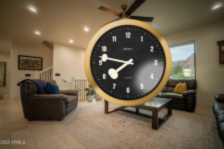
7:47
